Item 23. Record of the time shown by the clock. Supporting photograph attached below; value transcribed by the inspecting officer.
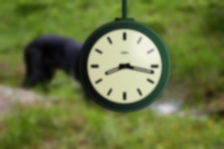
8:17
